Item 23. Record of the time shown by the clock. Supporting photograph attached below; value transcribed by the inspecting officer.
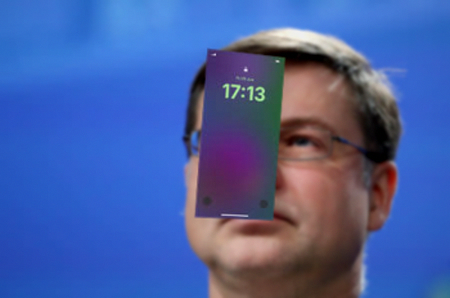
17:13
